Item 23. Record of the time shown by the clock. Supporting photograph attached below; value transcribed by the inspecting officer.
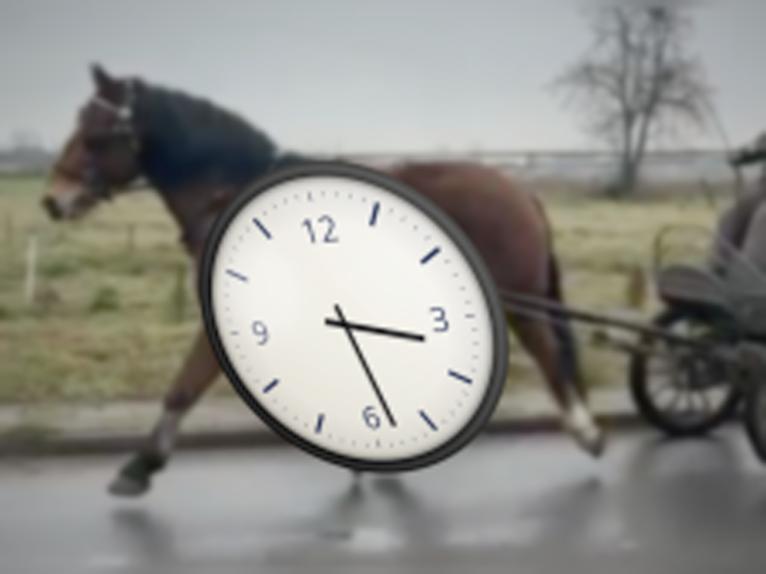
3:28
